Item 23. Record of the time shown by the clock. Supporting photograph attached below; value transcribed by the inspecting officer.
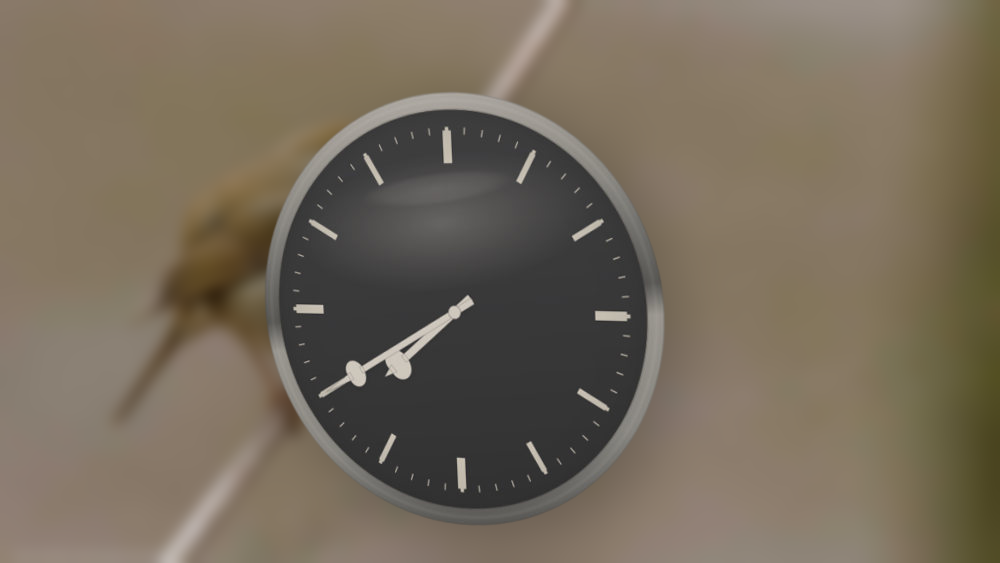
7:40
